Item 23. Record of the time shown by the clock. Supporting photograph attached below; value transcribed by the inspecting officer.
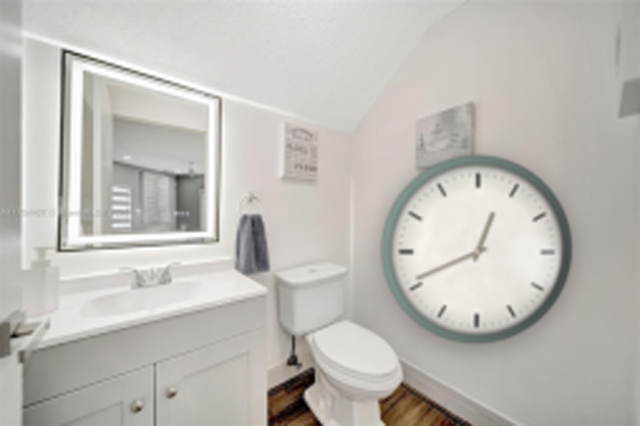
12:41
